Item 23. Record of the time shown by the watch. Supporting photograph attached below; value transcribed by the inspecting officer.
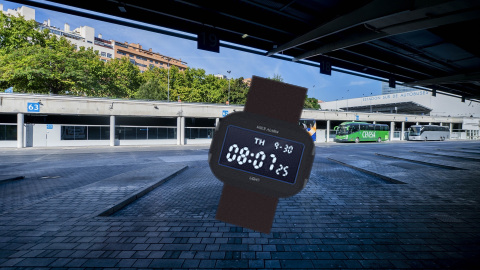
8:07:25
